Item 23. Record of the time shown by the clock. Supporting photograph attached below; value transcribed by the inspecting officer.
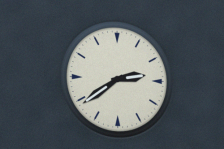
2:39
